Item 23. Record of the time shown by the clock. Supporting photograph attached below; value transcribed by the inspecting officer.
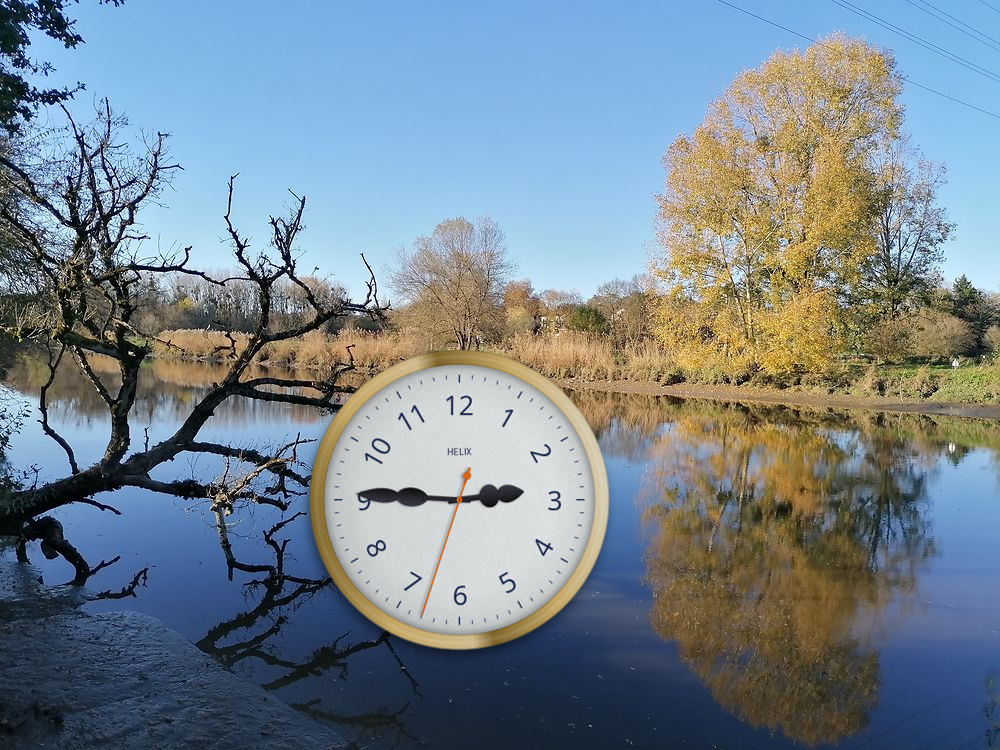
2:45:33
